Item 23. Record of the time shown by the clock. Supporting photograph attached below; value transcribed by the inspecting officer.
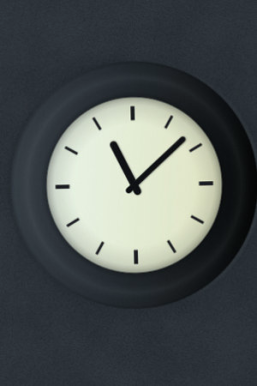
11:08
